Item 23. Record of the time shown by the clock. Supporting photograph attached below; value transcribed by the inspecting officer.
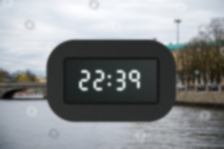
22:39
